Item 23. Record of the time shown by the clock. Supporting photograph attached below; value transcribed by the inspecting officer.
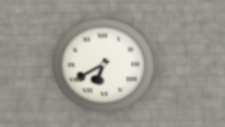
6:40
